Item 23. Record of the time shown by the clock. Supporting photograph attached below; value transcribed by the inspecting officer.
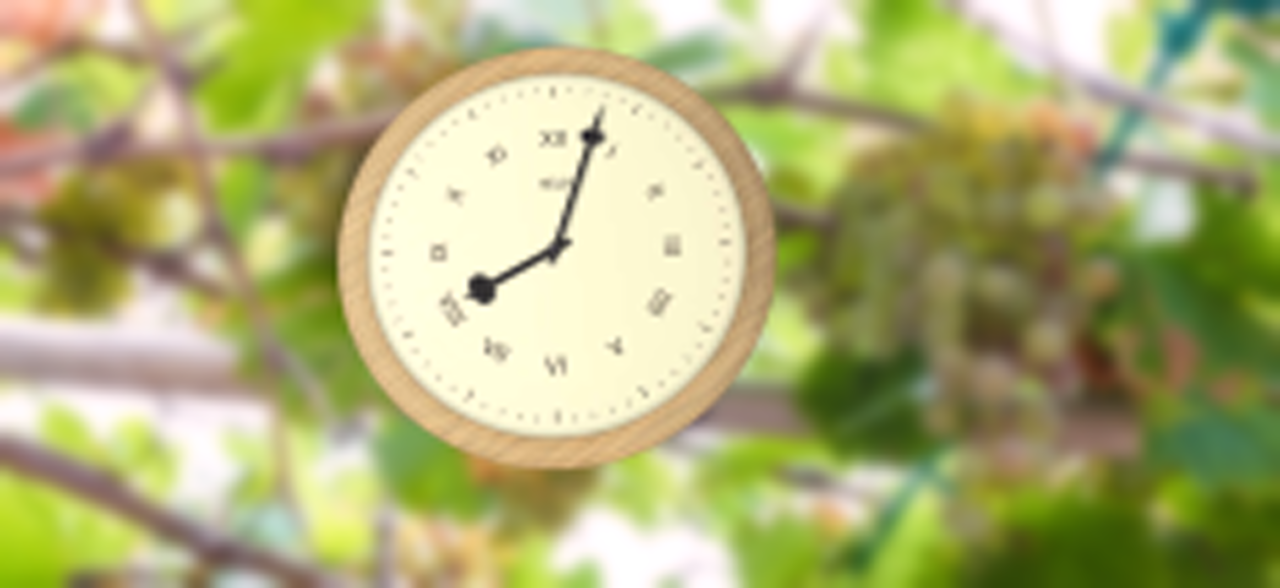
8:03
